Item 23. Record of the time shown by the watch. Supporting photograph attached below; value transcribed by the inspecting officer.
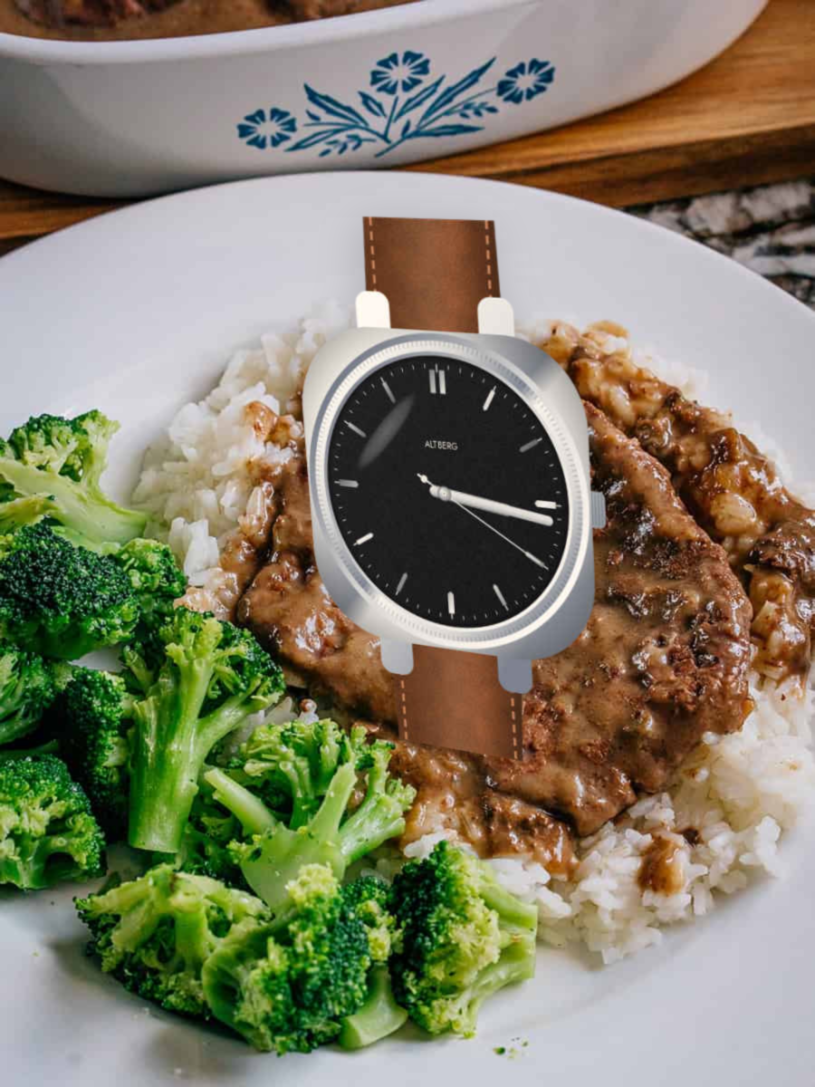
3:16:20
